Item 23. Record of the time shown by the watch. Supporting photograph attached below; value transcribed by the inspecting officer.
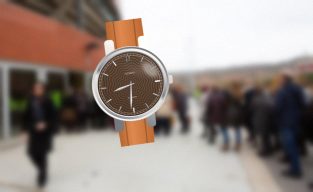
8:31
